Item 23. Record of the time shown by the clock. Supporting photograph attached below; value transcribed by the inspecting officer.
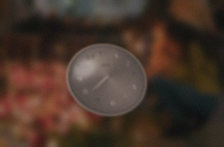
7:39
